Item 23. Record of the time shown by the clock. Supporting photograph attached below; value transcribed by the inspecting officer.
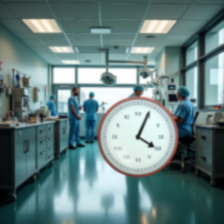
4:04
